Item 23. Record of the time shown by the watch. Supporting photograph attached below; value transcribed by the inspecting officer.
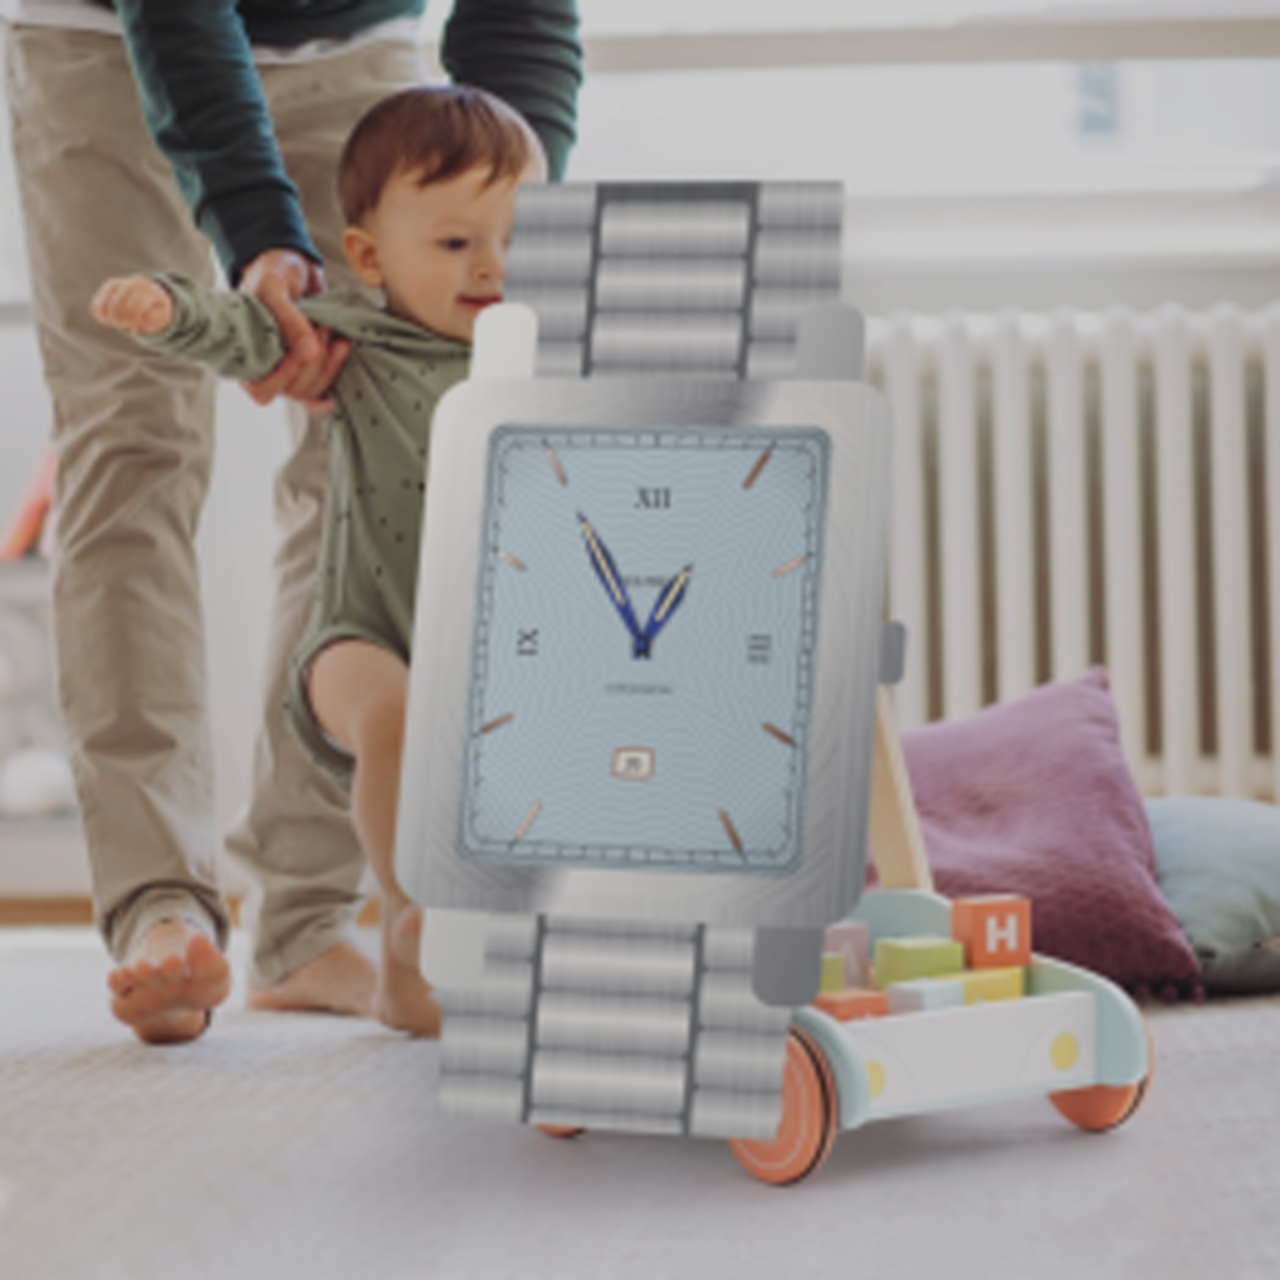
12:55
